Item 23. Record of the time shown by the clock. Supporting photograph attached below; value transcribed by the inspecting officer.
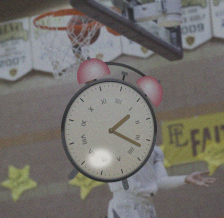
1:17
